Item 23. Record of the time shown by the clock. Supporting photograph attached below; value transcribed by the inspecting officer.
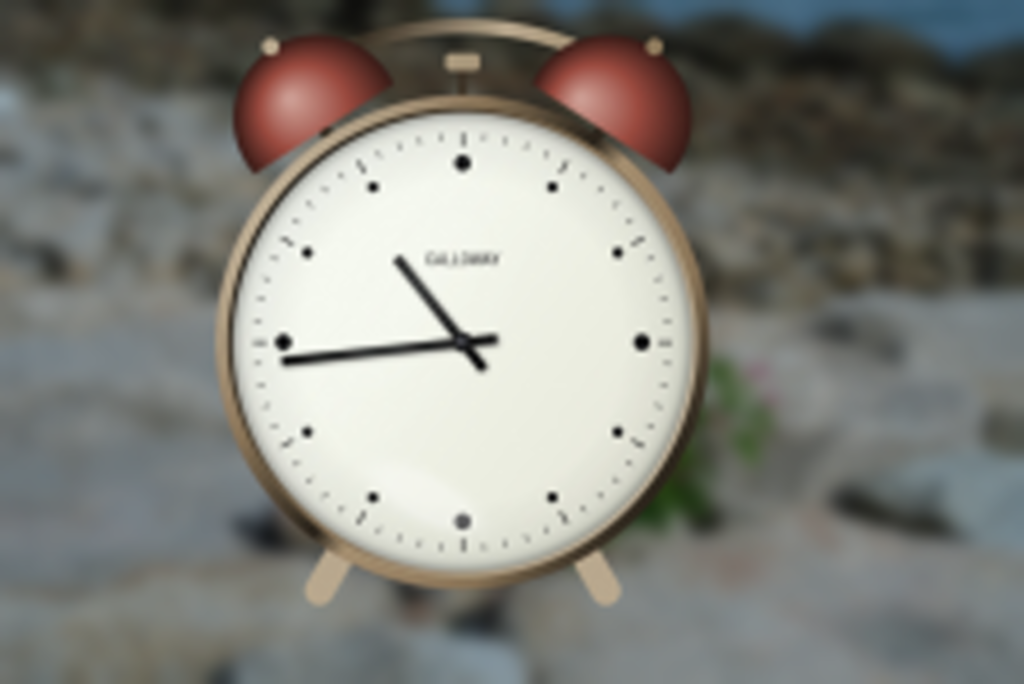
10:44
